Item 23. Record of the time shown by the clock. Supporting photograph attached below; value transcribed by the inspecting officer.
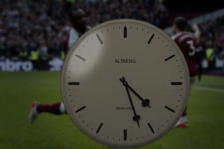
4:27
